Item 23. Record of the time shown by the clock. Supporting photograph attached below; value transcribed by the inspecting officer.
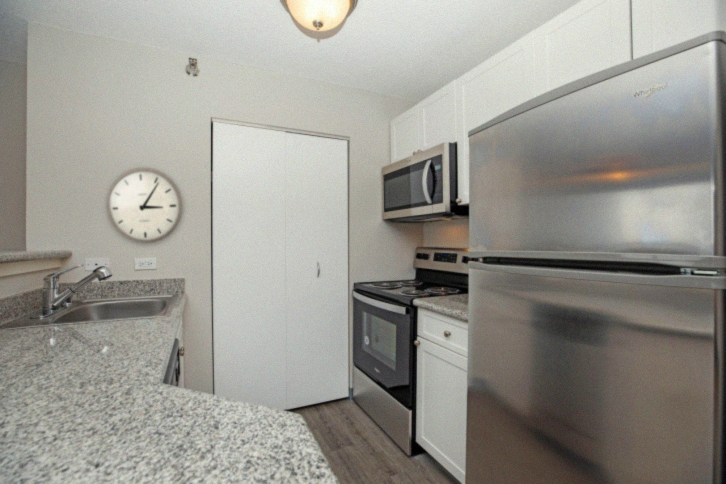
3:06
